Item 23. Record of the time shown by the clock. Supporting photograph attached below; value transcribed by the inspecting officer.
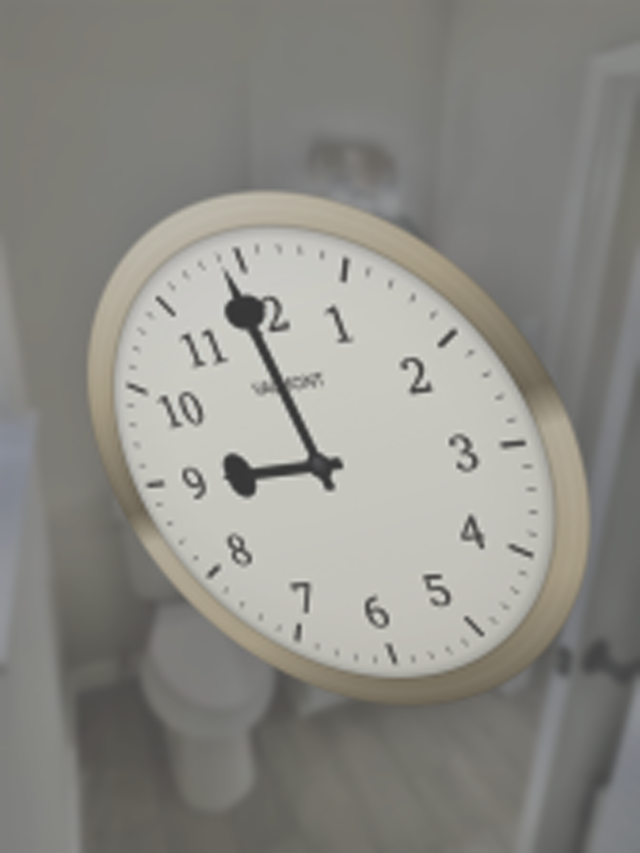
8:59
